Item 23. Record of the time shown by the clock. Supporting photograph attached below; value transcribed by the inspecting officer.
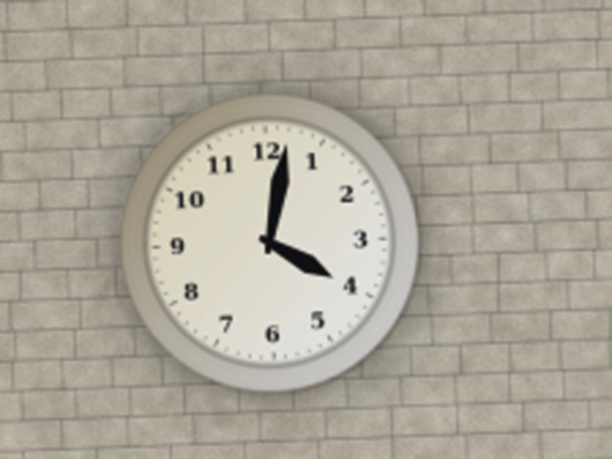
4:02
